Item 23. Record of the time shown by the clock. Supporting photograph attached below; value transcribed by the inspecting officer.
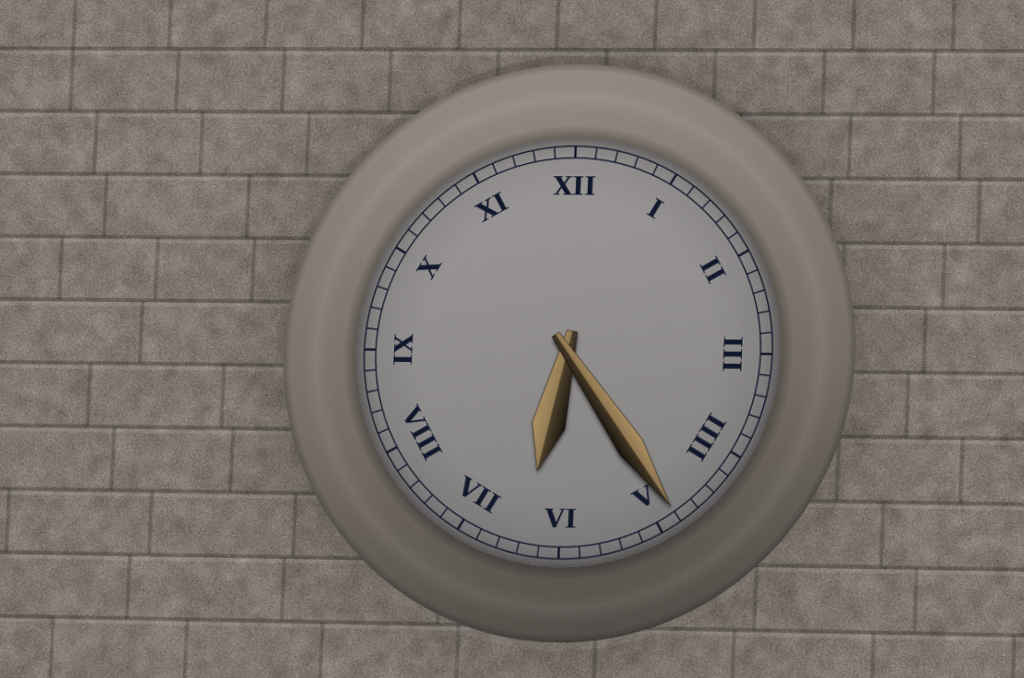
6:24
